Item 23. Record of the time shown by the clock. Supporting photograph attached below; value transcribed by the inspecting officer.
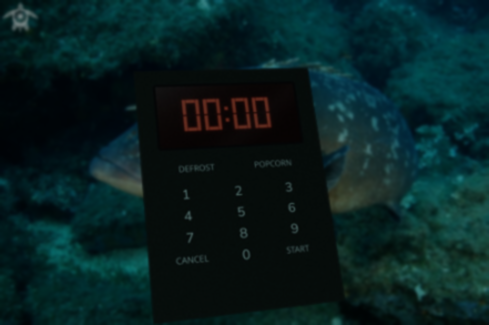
0:00
